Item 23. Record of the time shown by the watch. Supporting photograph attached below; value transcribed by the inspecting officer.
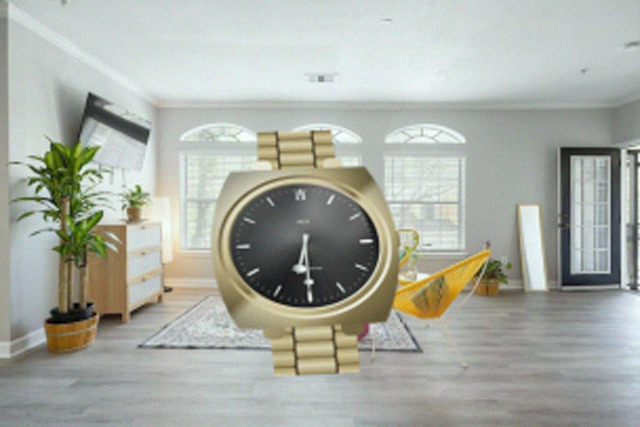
6:30
